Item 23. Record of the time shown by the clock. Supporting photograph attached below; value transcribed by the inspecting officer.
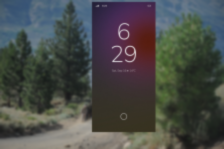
6:29
